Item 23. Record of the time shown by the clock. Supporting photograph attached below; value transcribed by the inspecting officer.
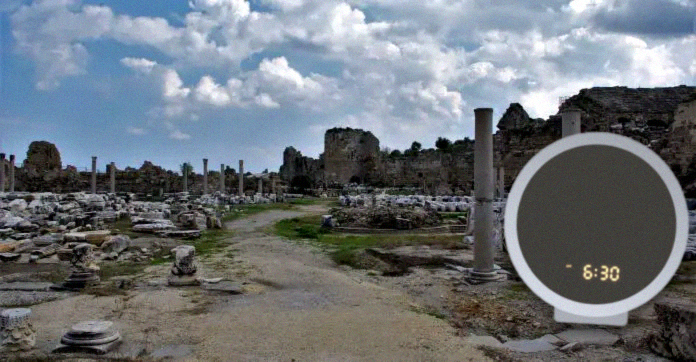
6:30
